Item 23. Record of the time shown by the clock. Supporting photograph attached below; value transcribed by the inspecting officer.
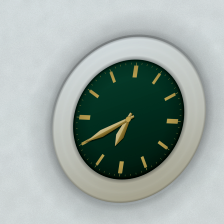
6:40
